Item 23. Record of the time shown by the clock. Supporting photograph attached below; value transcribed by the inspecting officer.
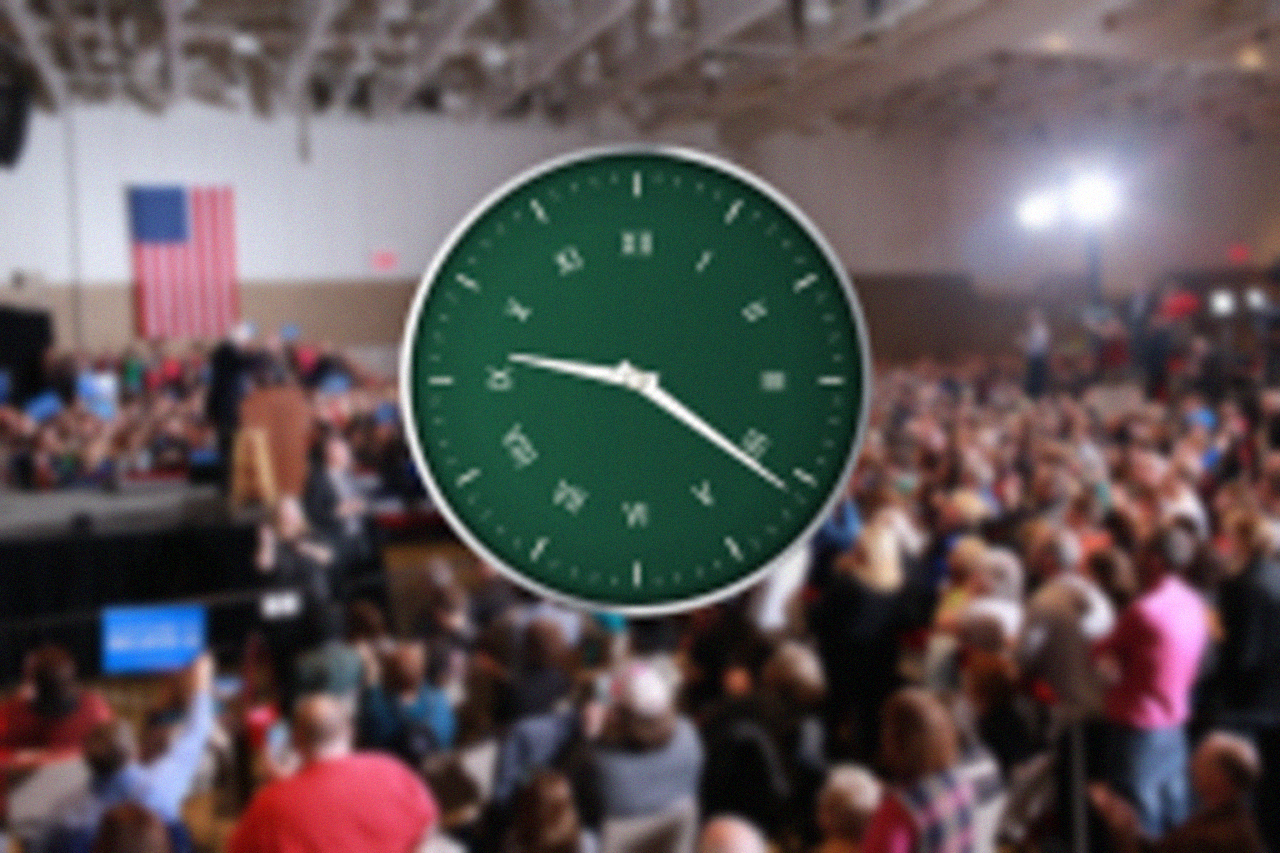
9:21
